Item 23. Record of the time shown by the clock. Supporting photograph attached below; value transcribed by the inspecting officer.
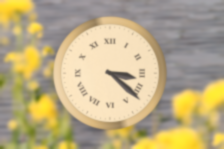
3:22
